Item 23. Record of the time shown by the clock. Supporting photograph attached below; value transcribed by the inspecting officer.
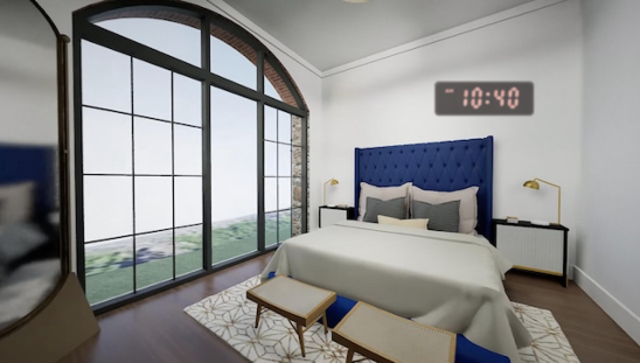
10:40
